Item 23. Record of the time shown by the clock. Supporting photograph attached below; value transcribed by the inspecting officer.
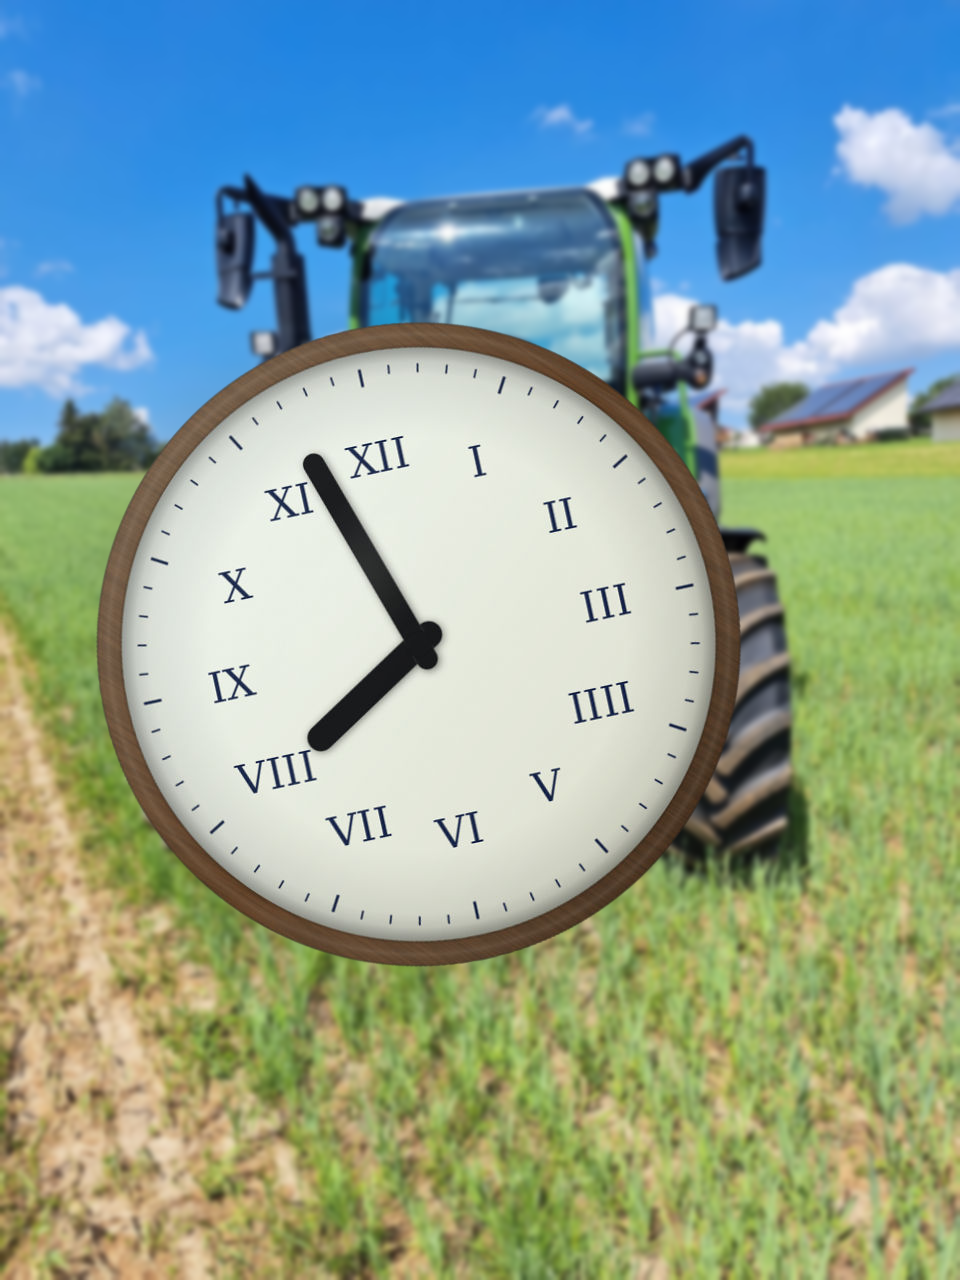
7:57
